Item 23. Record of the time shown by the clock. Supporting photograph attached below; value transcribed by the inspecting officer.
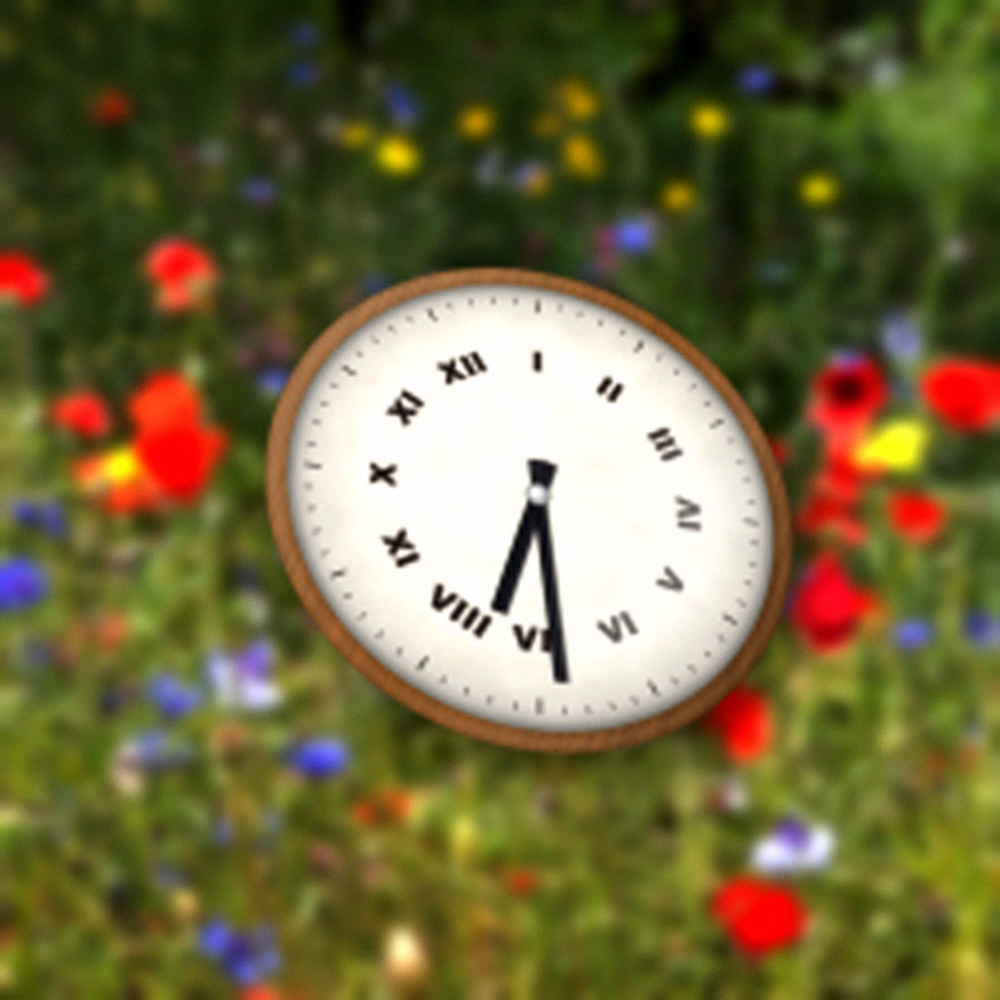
7:34
